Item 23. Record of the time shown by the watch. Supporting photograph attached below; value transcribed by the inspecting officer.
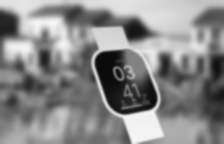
3:41
